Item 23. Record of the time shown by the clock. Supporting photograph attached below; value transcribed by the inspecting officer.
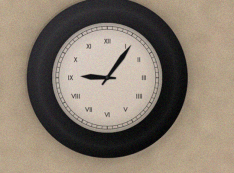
9:06
